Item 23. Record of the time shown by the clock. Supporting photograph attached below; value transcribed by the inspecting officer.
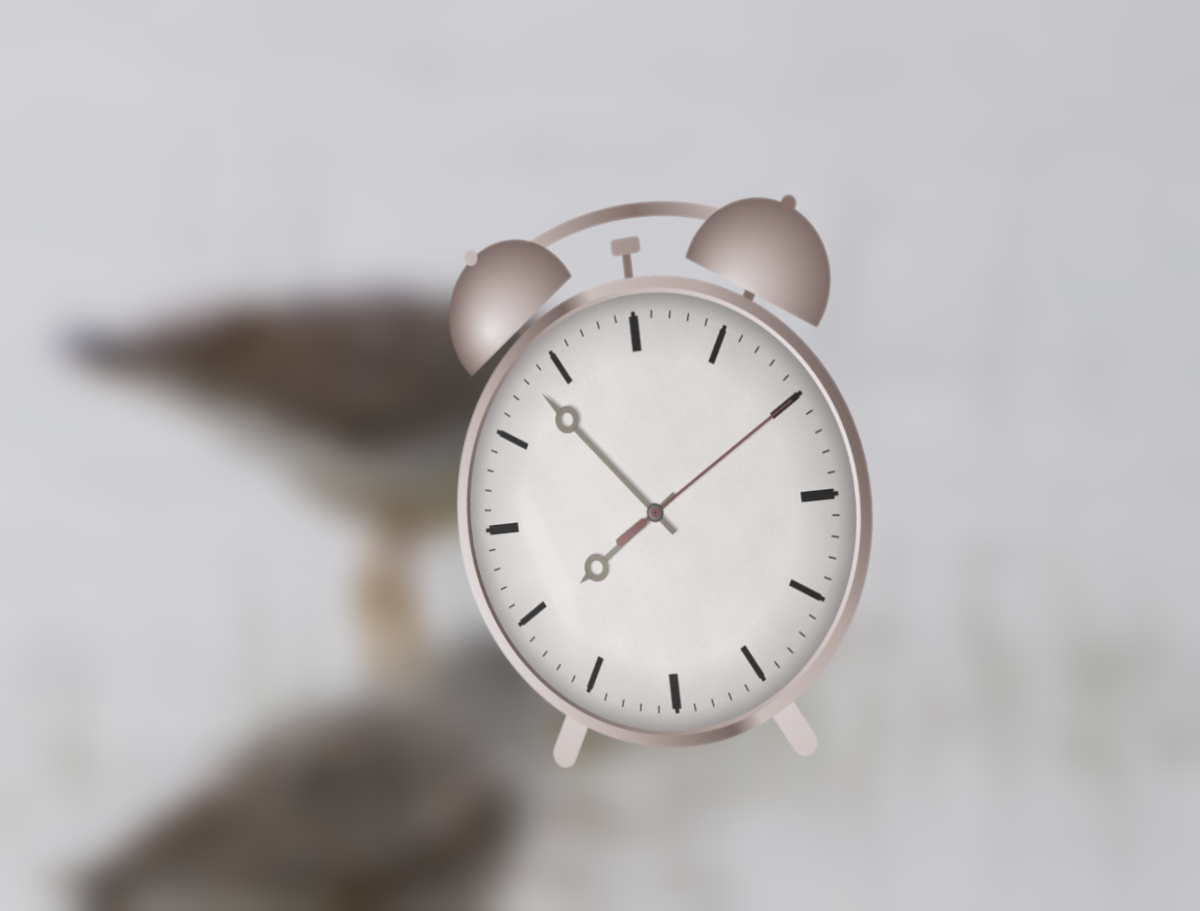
7:53:10
